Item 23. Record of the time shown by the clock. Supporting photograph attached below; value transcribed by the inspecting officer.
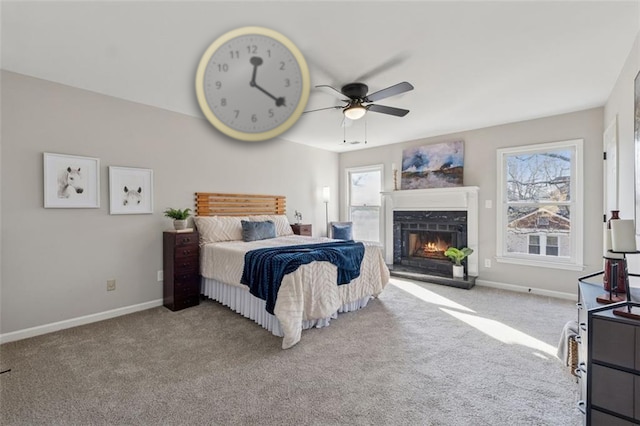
12:21
